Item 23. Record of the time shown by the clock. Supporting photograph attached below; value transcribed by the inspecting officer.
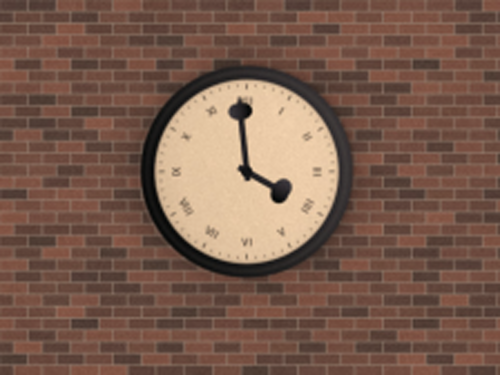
3:59
